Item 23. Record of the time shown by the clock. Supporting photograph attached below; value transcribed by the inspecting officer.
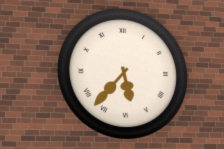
5:37
